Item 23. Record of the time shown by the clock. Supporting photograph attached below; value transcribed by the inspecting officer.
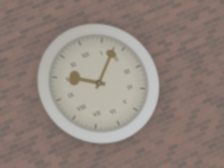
10:08
